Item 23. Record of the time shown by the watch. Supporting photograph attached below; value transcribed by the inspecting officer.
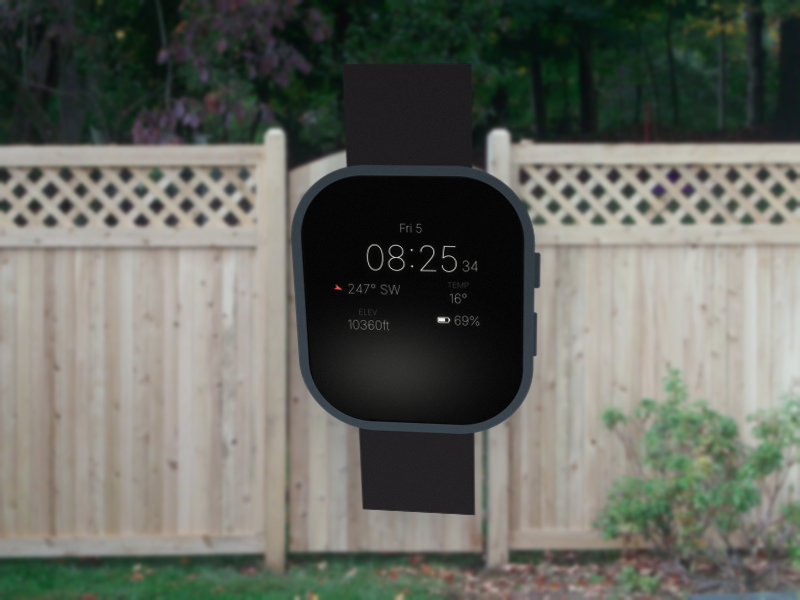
8:25:34
